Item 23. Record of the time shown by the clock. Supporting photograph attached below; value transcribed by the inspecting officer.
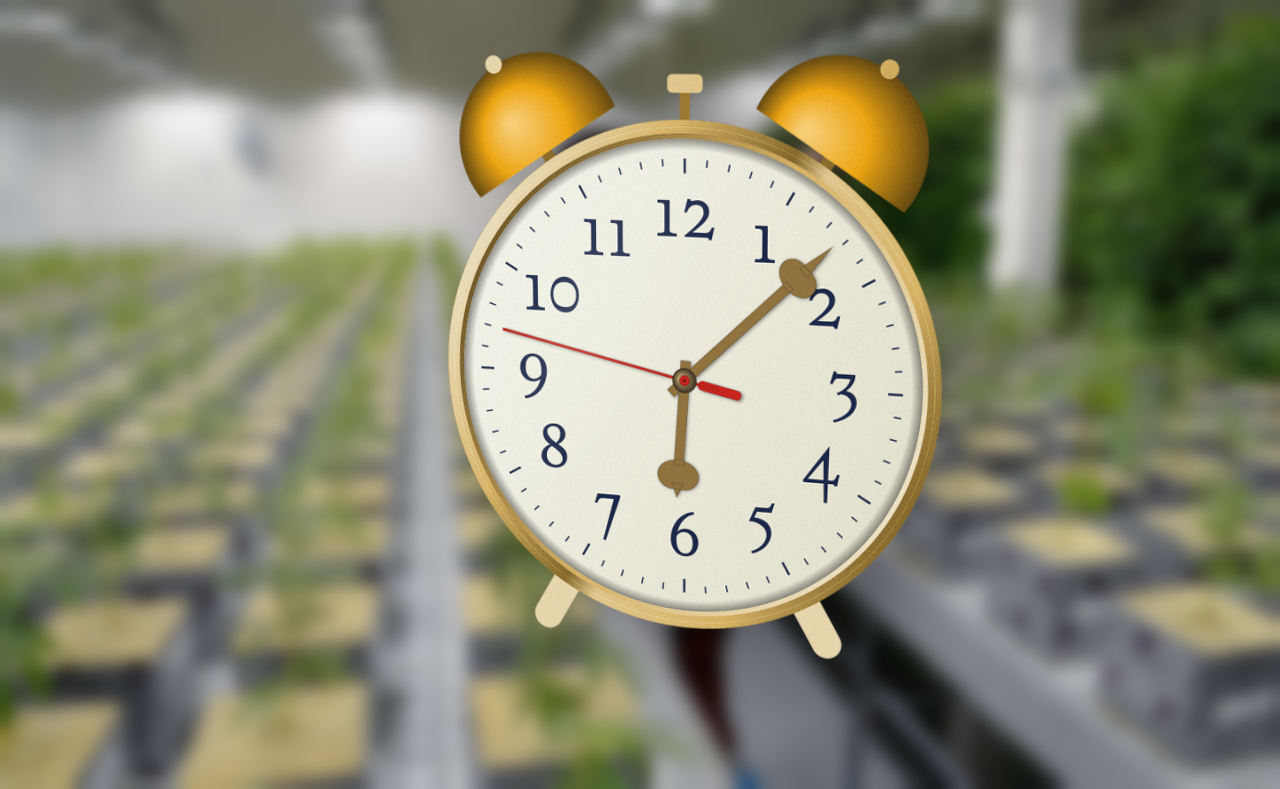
6:07:47
